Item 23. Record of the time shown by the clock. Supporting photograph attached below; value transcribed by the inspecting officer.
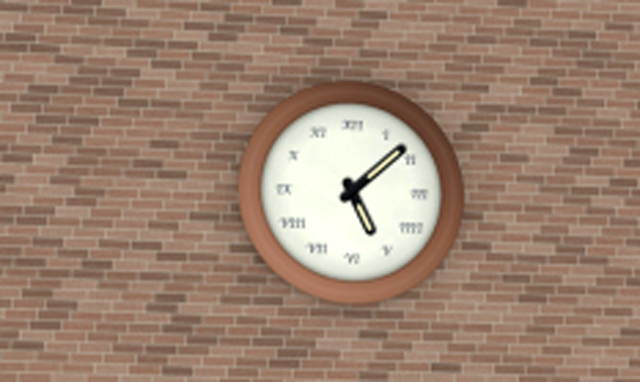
5:08
